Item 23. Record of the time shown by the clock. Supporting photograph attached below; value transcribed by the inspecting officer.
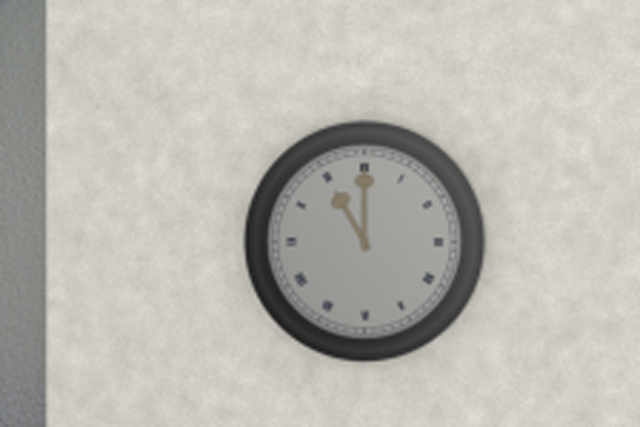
11:00
